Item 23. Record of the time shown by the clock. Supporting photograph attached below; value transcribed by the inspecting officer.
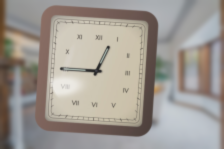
12:45
